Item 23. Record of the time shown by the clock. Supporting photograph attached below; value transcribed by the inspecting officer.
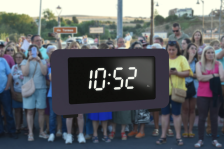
10:52
